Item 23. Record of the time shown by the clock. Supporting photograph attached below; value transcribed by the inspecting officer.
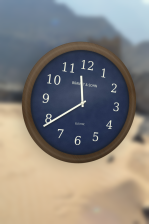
11:39
